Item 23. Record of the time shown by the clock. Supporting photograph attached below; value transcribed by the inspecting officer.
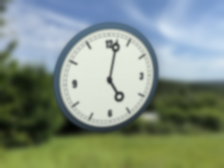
5:02
